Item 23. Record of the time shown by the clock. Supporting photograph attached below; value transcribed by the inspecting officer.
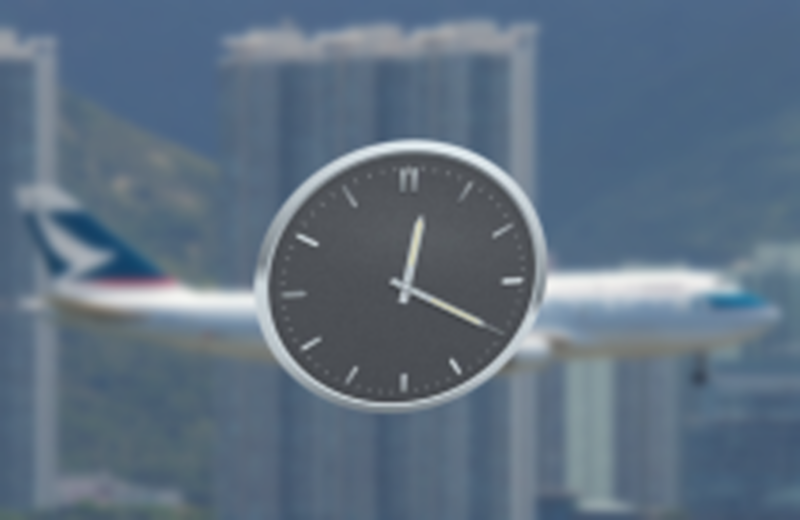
12:20
